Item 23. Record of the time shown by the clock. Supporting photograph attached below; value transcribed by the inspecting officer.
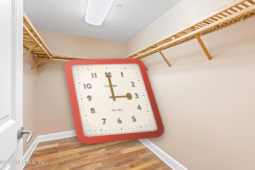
3:00
